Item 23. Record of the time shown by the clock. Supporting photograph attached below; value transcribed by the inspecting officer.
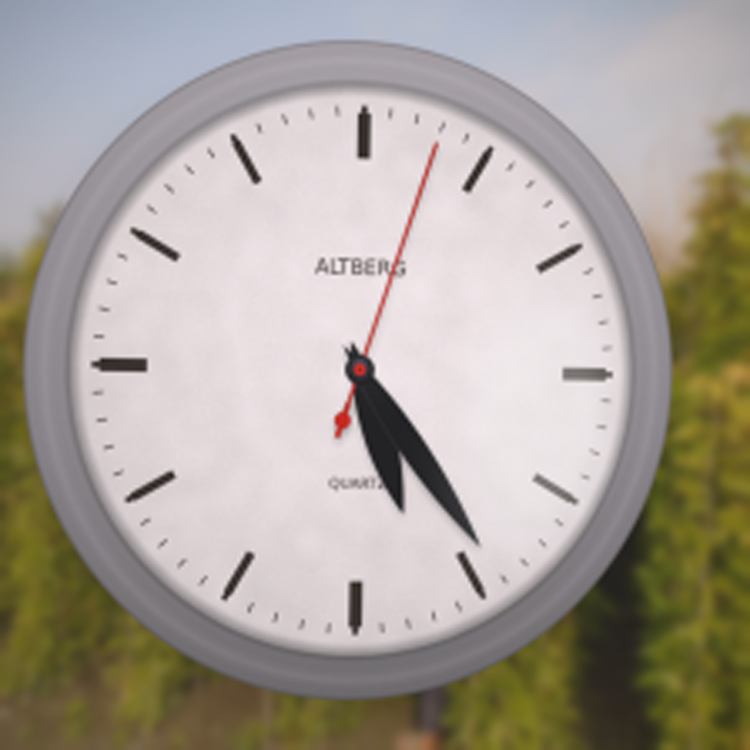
5:24:03
